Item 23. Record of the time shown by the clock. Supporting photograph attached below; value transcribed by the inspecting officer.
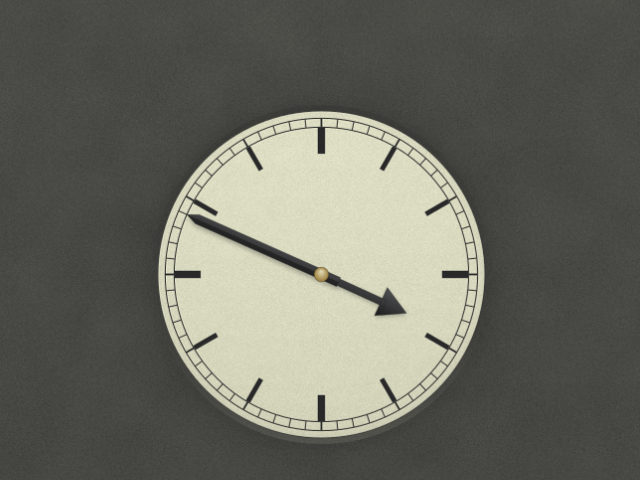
3:49
